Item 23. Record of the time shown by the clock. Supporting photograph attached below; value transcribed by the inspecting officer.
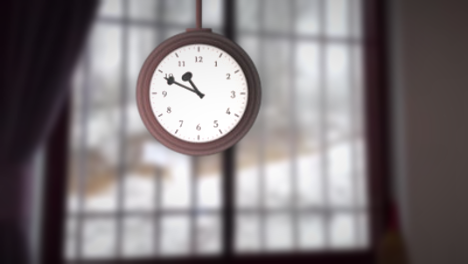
10:49
